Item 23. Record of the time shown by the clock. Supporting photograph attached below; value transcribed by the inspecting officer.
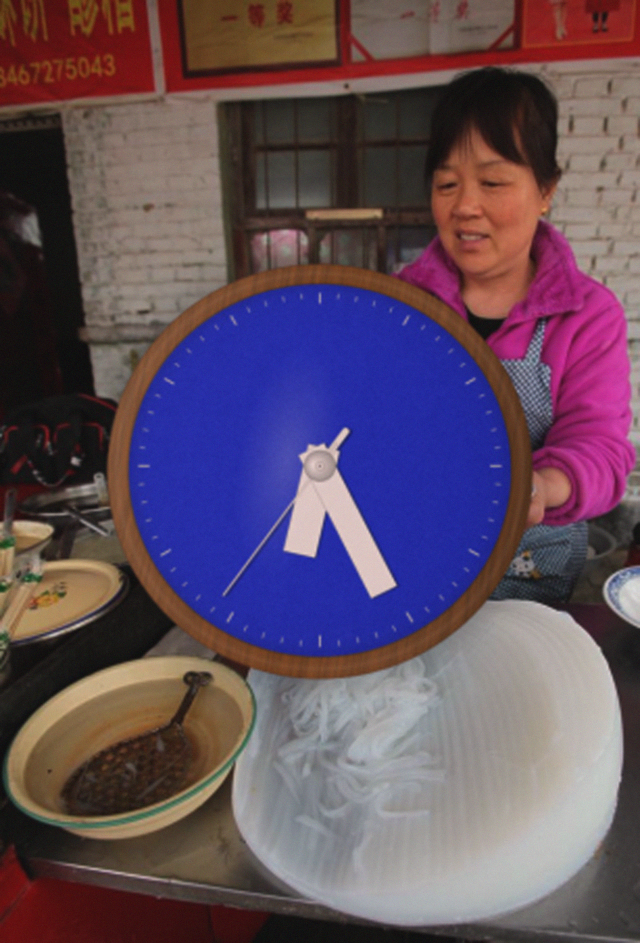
6:25:36
